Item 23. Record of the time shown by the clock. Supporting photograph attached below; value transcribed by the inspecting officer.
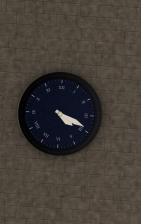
4:19
